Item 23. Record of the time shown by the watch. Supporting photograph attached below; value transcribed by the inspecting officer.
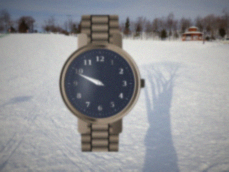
9:49
